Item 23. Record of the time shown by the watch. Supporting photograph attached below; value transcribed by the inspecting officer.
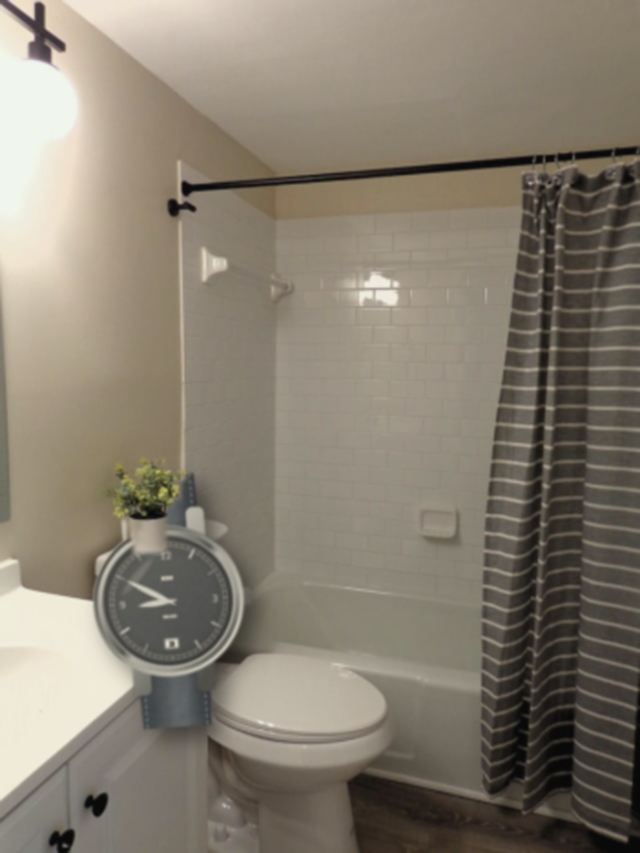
8:50
